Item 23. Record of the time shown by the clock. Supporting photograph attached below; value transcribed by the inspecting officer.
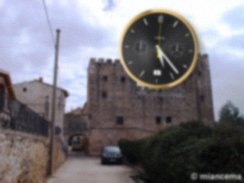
5:23
